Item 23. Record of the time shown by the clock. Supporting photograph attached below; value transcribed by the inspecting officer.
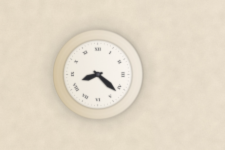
8:22
